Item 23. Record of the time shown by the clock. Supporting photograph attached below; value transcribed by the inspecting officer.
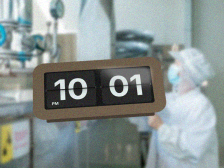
10:01
